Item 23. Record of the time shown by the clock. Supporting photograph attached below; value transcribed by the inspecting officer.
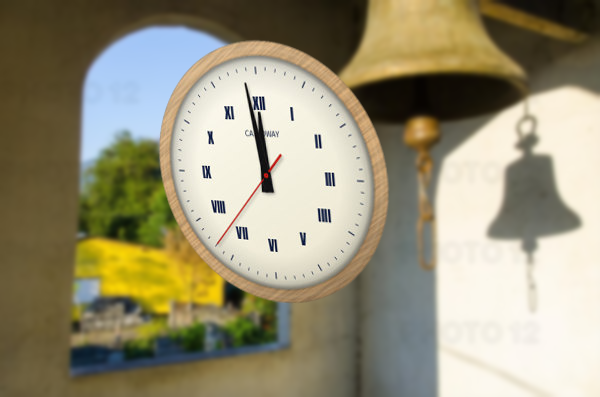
11:58:37
